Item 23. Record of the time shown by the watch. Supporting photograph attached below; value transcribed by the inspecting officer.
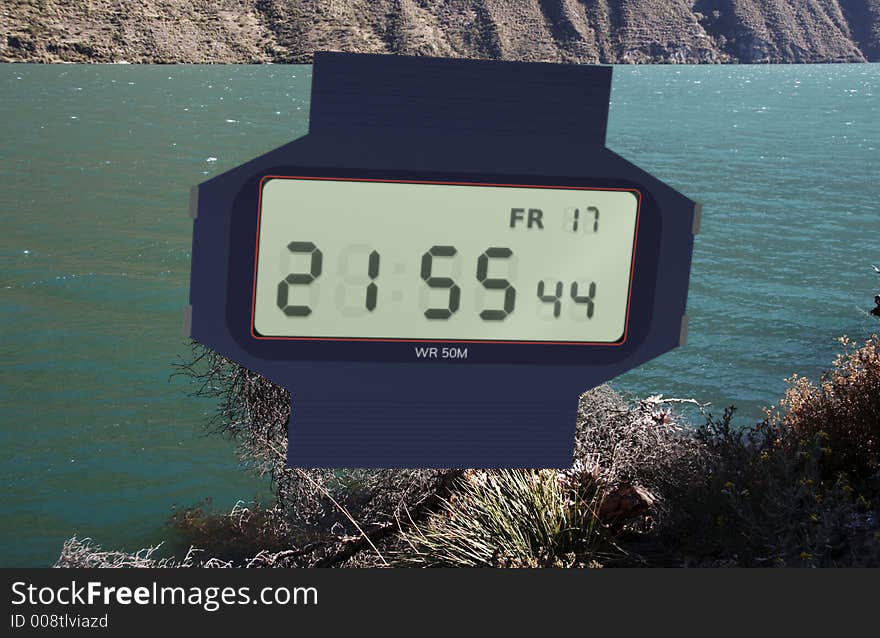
21:55:44
